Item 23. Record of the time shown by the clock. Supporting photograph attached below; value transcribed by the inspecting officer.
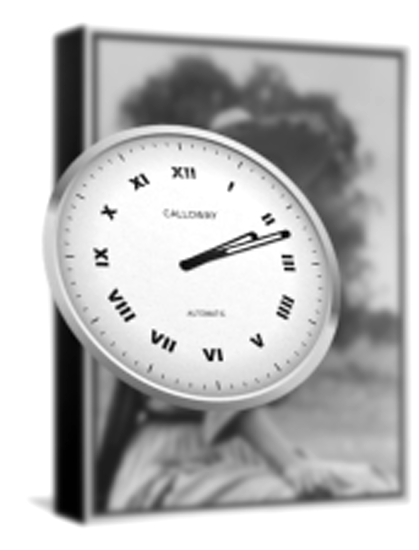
2:12
